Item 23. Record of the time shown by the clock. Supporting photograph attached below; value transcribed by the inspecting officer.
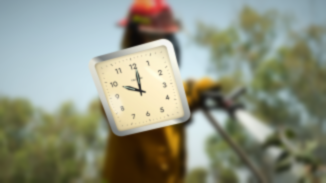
10:01
